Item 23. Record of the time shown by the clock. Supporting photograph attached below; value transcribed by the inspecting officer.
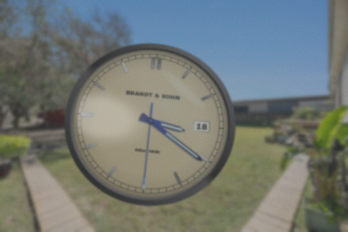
3:20:30
